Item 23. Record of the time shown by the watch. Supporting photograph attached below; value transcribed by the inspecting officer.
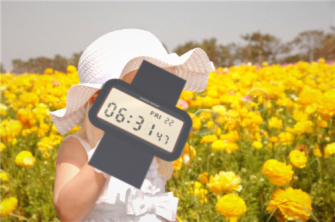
6:31:47
